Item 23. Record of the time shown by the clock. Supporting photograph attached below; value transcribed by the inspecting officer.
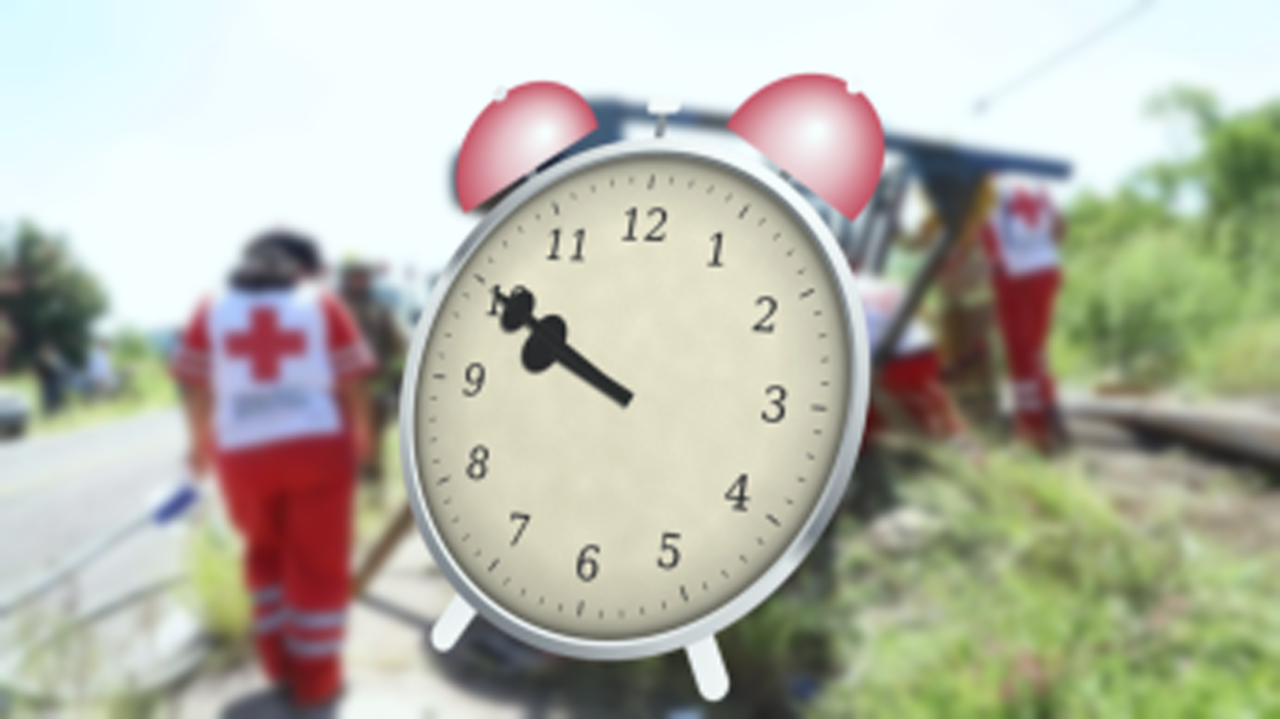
9:50
